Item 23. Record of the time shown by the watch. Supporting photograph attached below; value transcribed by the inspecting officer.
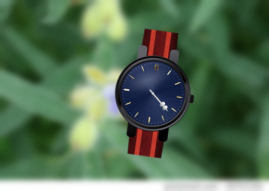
4:22
